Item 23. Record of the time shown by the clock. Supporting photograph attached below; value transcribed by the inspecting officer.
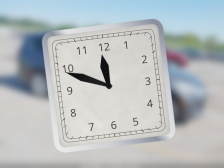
11:49
